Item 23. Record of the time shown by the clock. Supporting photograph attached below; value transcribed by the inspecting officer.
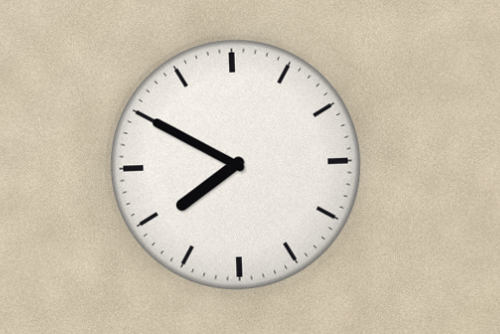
7:50
